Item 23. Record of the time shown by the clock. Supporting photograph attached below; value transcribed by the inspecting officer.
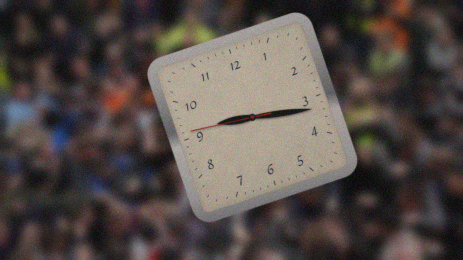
9:16:46
